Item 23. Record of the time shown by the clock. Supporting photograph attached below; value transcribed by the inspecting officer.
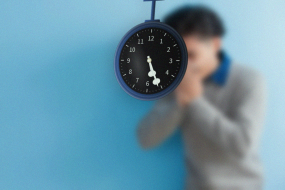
5:26
